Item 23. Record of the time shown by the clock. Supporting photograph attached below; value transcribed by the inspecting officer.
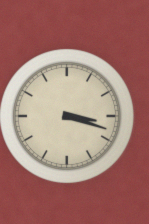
3:18
